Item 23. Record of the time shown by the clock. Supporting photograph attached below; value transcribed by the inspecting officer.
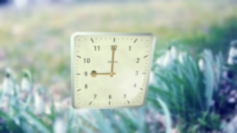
9:00
